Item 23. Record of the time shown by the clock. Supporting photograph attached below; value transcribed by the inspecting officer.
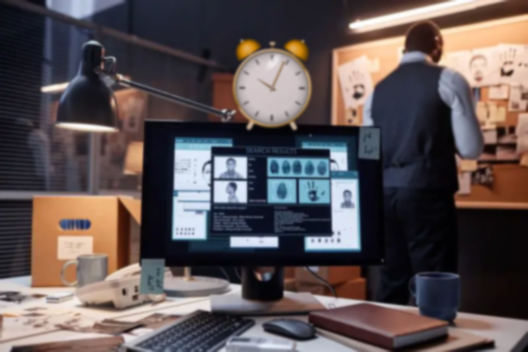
10:04
